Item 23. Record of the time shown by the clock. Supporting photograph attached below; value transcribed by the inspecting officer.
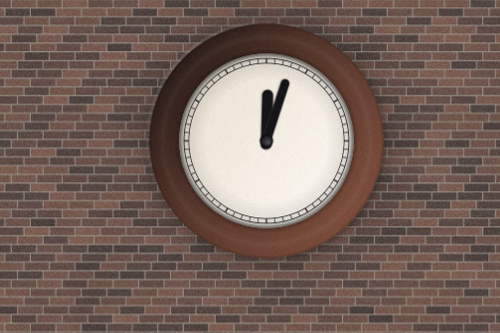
12:03
